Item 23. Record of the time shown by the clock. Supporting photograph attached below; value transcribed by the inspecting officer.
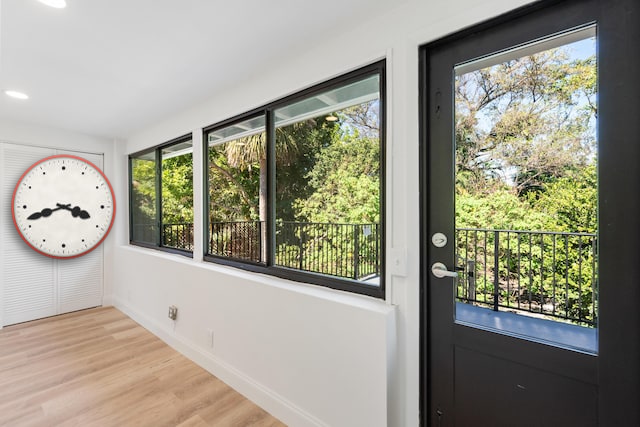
3:42
